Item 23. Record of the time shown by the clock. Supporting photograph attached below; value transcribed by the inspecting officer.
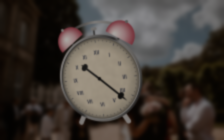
10:22
